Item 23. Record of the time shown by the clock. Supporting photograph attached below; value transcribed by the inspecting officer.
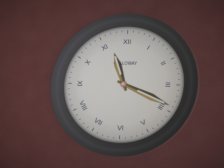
11:19
